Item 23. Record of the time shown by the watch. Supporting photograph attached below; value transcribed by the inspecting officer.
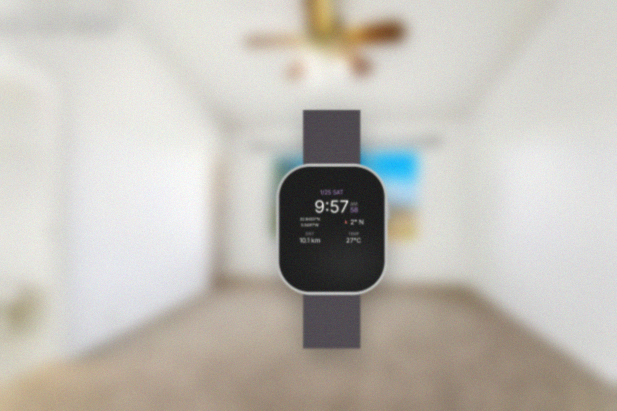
9:57
